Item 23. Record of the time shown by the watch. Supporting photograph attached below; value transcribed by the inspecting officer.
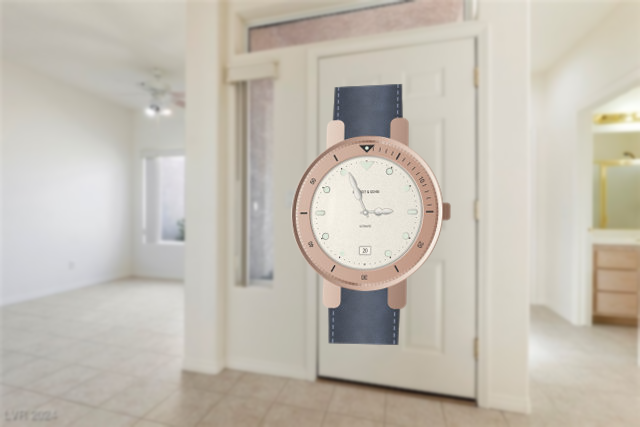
2:56
